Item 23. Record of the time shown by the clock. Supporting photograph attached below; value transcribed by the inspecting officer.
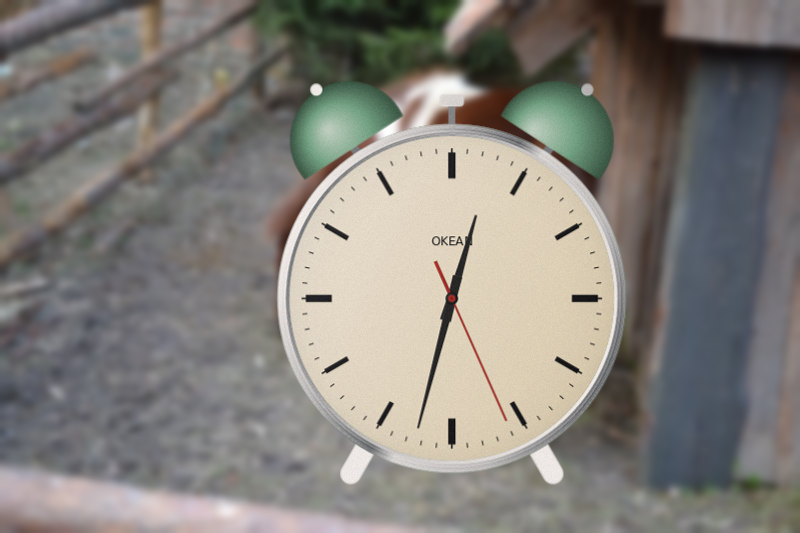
12:32:26
